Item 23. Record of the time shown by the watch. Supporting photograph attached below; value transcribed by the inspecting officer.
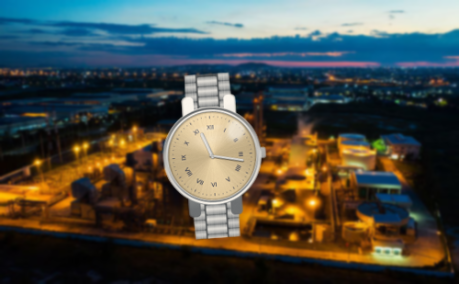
11:17
